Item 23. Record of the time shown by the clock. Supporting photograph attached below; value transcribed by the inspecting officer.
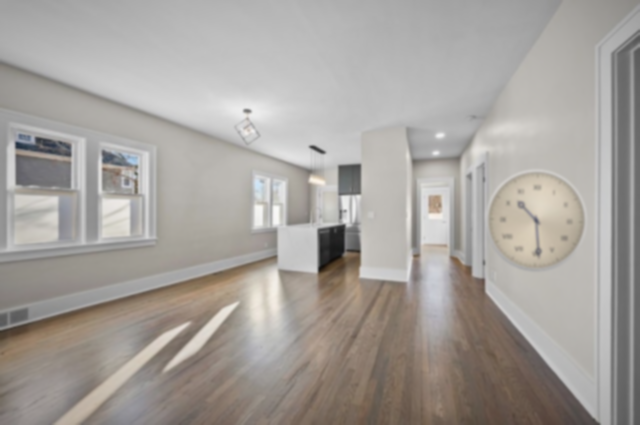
10:29
